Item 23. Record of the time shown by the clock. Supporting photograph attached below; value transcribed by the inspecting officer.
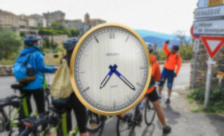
7:22
